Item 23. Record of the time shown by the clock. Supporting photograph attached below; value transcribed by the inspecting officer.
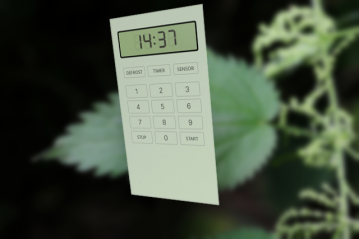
14:37
